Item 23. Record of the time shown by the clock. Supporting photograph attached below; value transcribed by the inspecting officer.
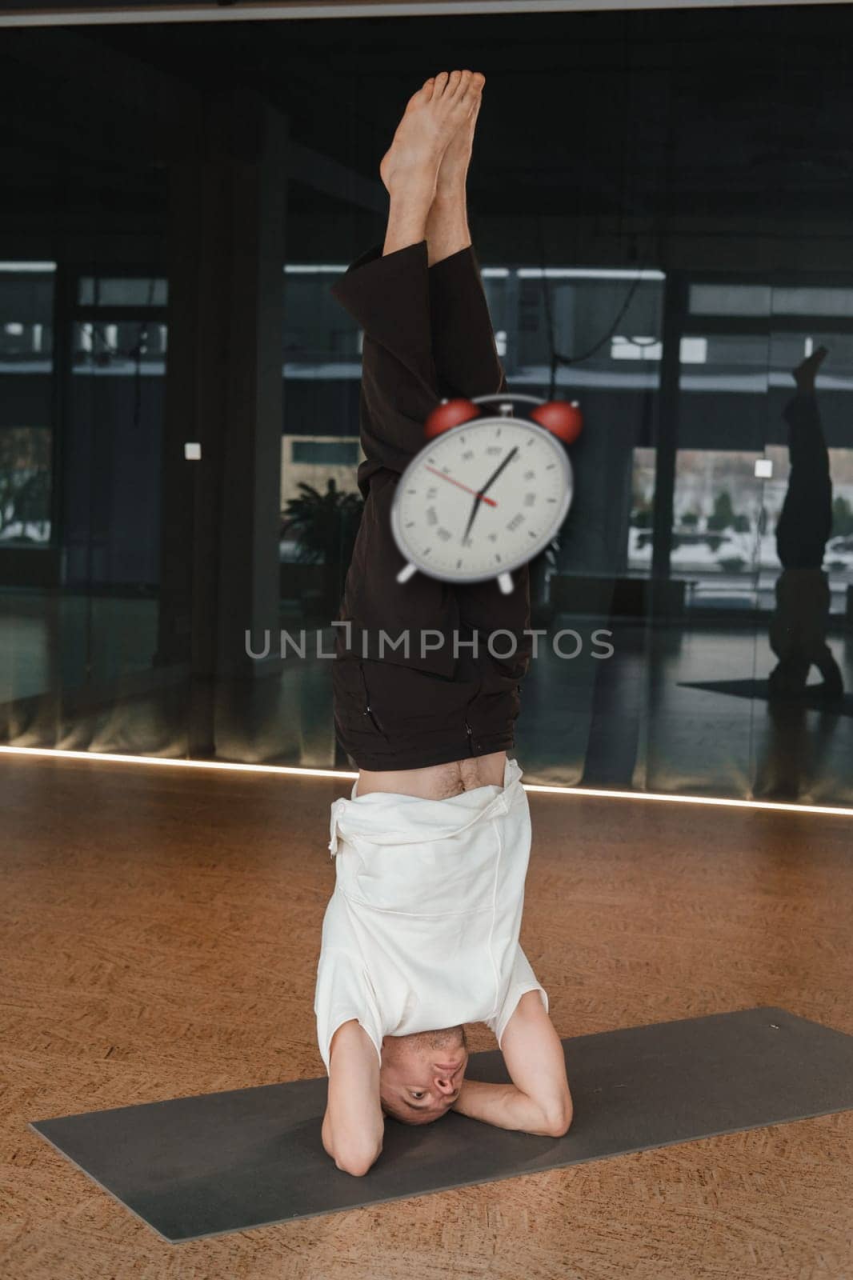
6:03:49
